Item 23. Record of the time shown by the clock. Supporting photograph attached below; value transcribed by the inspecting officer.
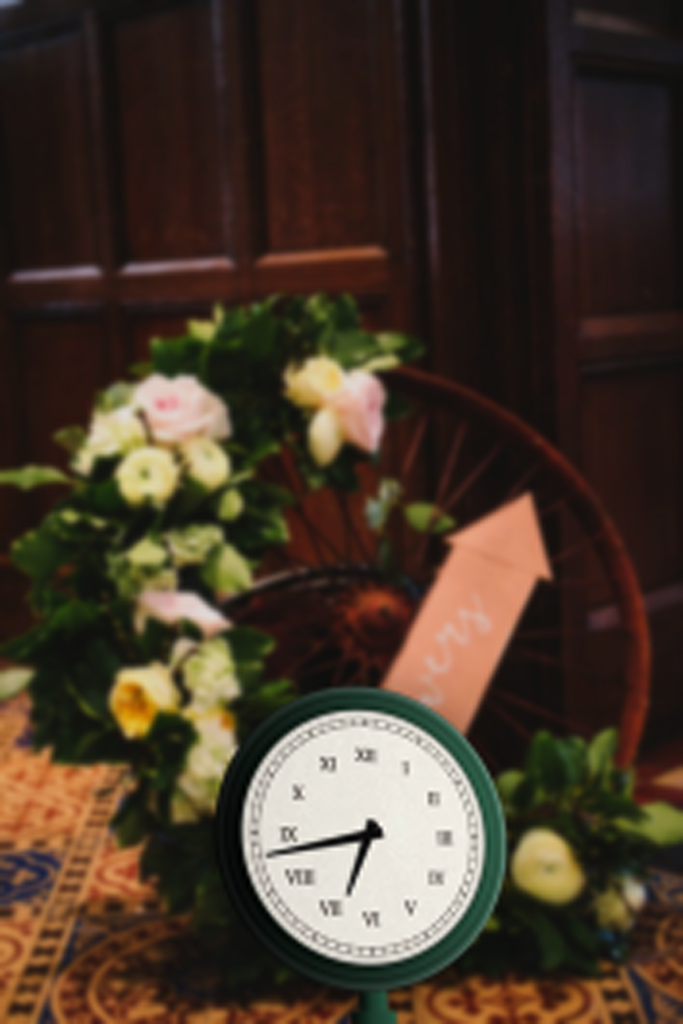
6:43
